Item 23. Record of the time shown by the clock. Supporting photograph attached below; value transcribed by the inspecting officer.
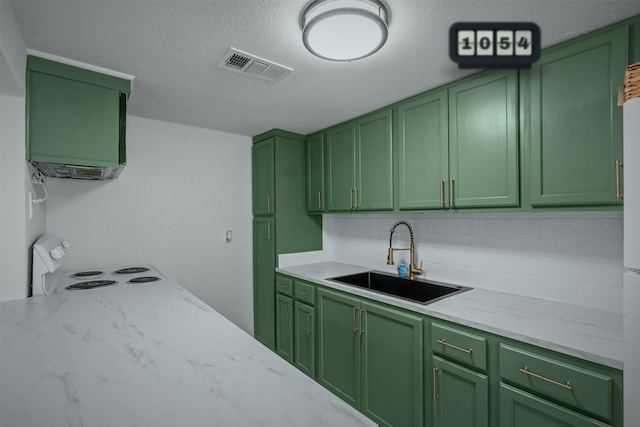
10:54
